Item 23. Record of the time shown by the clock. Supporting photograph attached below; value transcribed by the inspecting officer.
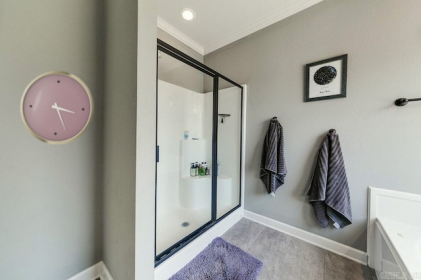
3:26
